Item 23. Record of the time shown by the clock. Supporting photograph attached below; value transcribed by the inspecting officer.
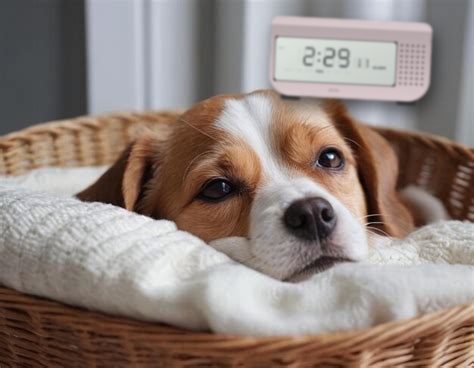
2:29
